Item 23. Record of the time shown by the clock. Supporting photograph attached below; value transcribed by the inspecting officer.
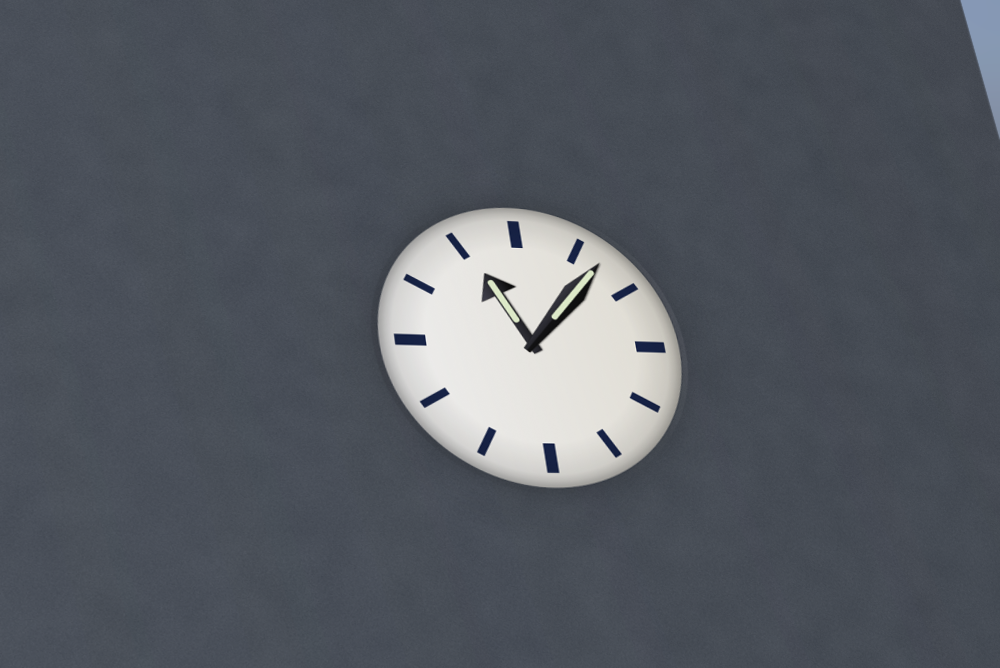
11:07
